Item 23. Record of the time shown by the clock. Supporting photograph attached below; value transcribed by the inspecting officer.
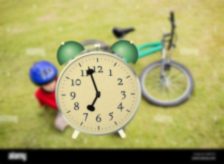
6:57
